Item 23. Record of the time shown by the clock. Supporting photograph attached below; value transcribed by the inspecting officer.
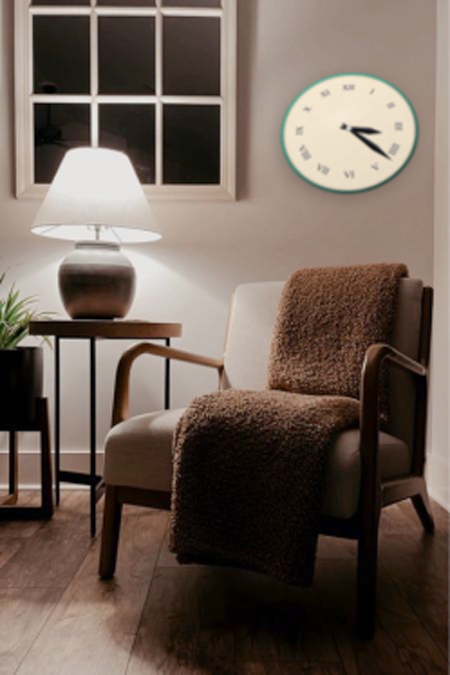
3:22
